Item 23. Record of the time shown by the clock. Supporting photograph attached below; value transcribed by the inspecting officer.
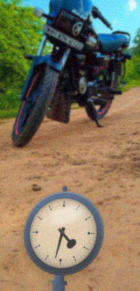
4:32
